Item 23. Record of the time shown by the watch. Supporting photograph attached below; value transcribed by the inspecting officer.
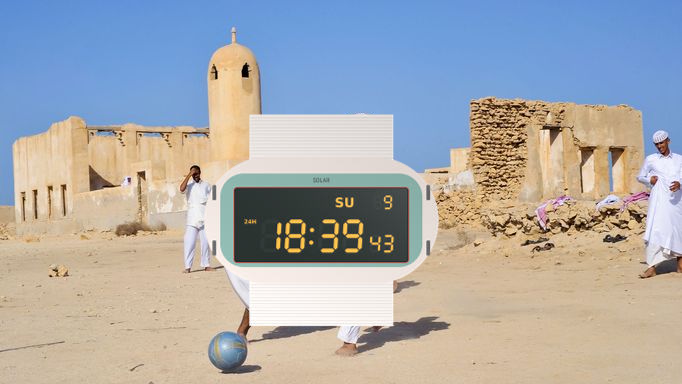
18:39:43
